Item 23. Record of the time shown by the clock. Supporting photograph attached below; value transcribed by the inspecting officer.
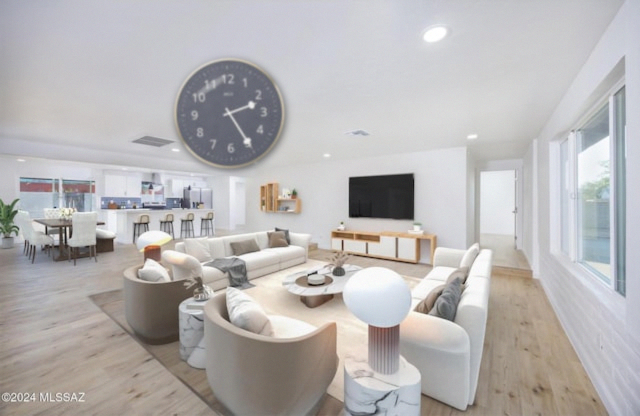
2:25
